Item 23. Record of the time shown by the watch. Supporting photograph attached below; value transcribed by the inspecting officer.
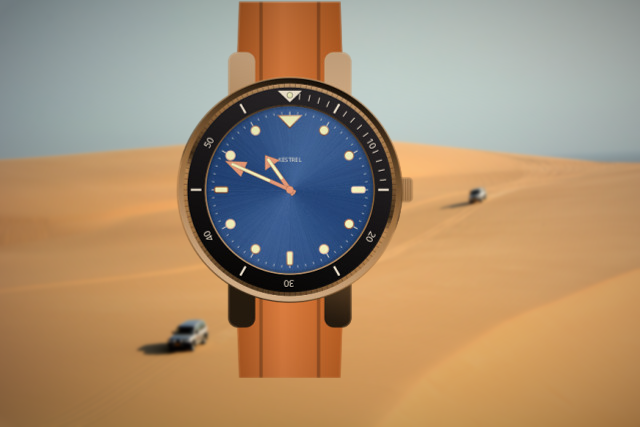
10:49
